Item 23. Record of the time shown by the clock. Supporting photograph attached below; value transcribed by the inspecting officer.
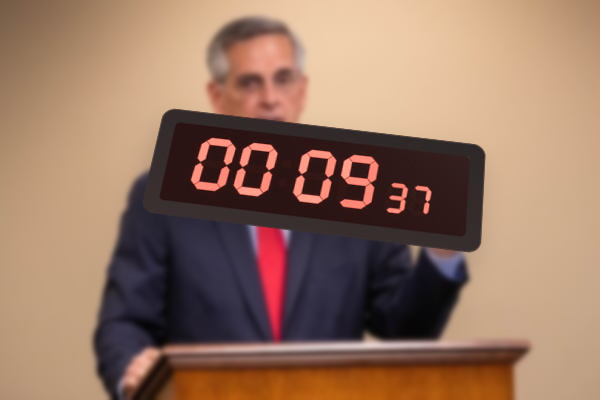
0:09:37
